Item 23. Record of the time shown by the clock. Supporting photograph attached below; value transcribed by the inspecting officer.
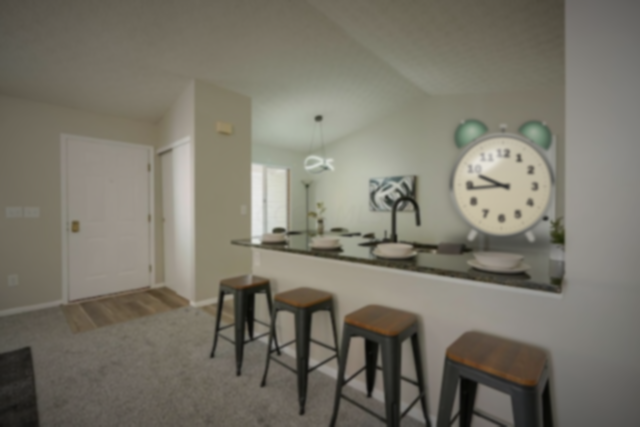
9:44
